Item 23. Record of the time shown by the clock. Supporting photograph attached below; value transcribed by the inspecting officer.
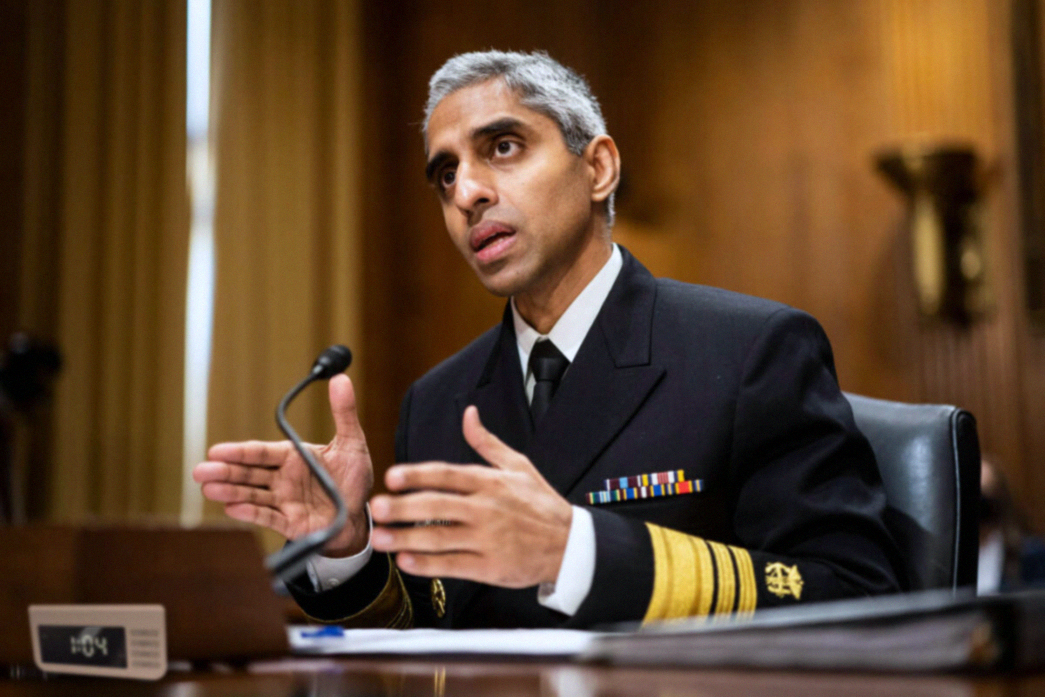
1:04
